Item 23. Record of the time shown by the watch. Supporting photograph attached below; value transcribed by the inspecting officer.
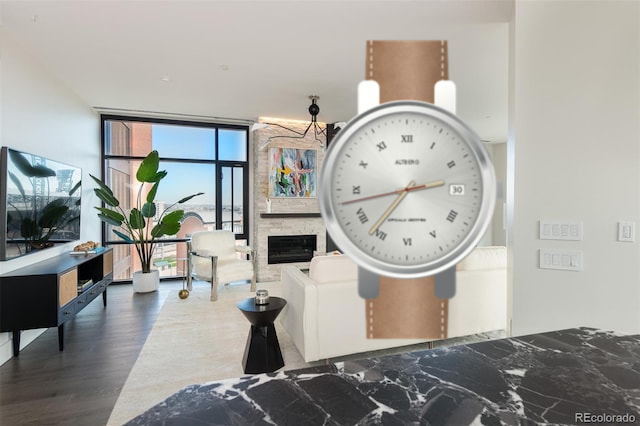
2:36:43
